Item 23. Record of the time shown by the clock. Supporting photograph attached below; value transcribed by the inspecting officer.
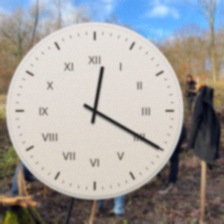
12:20
